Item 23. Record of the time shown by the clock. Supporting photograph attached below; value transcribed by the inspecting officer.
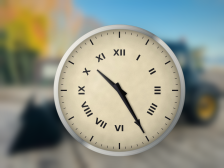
10:25
